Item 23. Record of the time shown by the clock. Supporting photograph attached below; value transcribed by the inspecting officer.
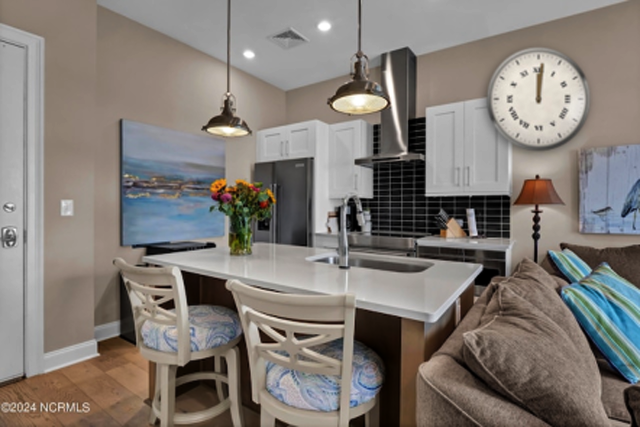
12:01
